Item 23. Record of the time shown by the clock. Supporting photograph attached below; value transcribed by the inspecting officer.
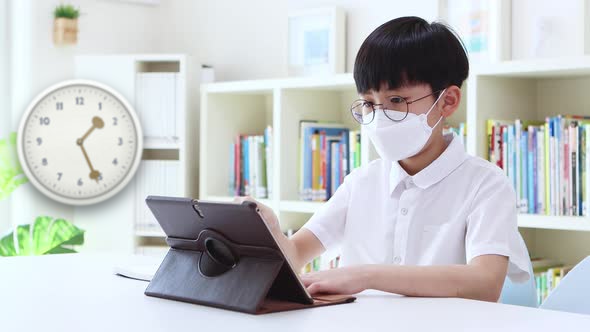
1:26
